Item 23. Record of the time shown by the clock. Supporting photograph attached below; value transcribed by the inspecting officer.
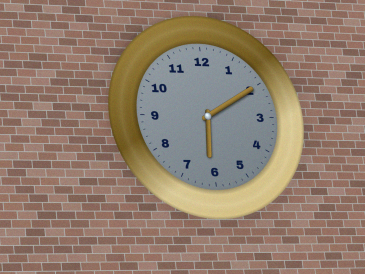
6:10
